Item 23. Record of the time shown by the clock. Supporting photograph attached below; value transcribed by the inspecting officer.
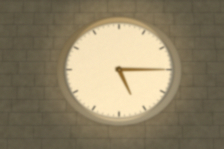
5:15
